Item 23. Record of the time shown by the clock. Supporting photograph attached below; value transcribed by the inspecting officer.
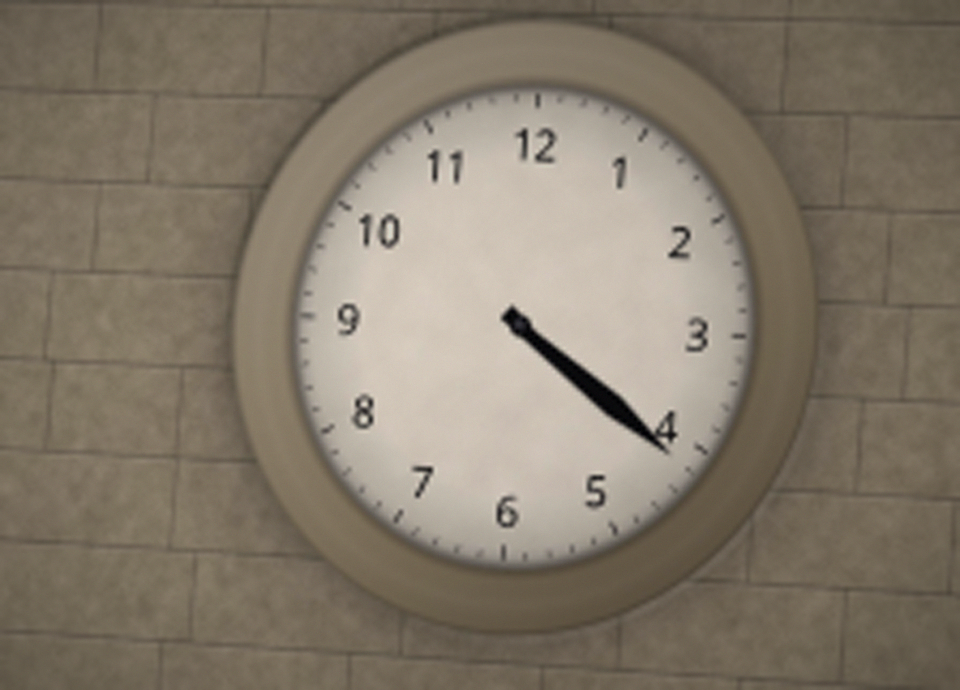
4:21
